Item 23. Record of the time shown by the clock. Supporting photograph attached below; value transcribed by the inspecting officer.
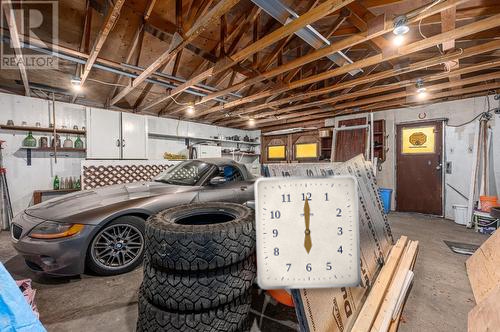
6:00
